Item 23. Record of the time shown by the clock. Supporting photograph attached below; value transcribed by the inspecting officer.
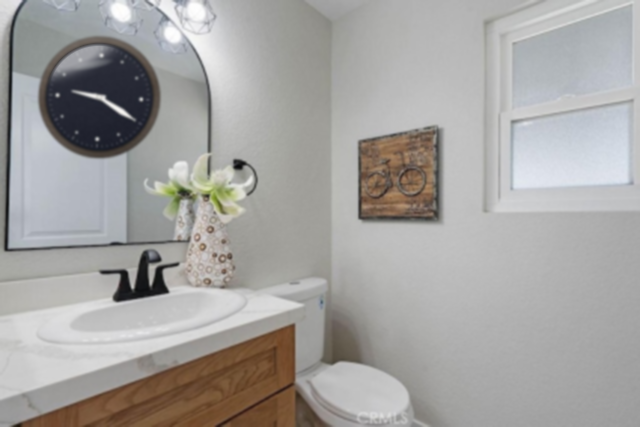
9:20
